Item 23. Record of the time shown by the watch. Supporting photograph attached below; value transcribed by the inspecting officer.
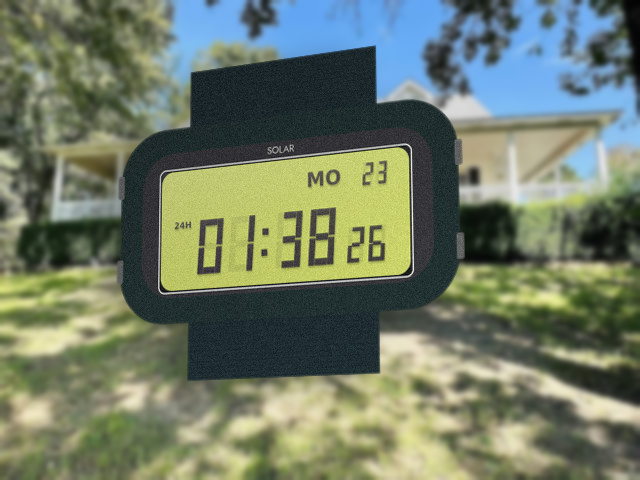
1:38:26
